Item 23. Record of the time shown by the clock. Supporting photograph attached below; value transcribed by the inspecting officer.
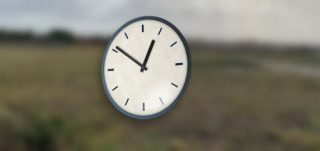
12:51
